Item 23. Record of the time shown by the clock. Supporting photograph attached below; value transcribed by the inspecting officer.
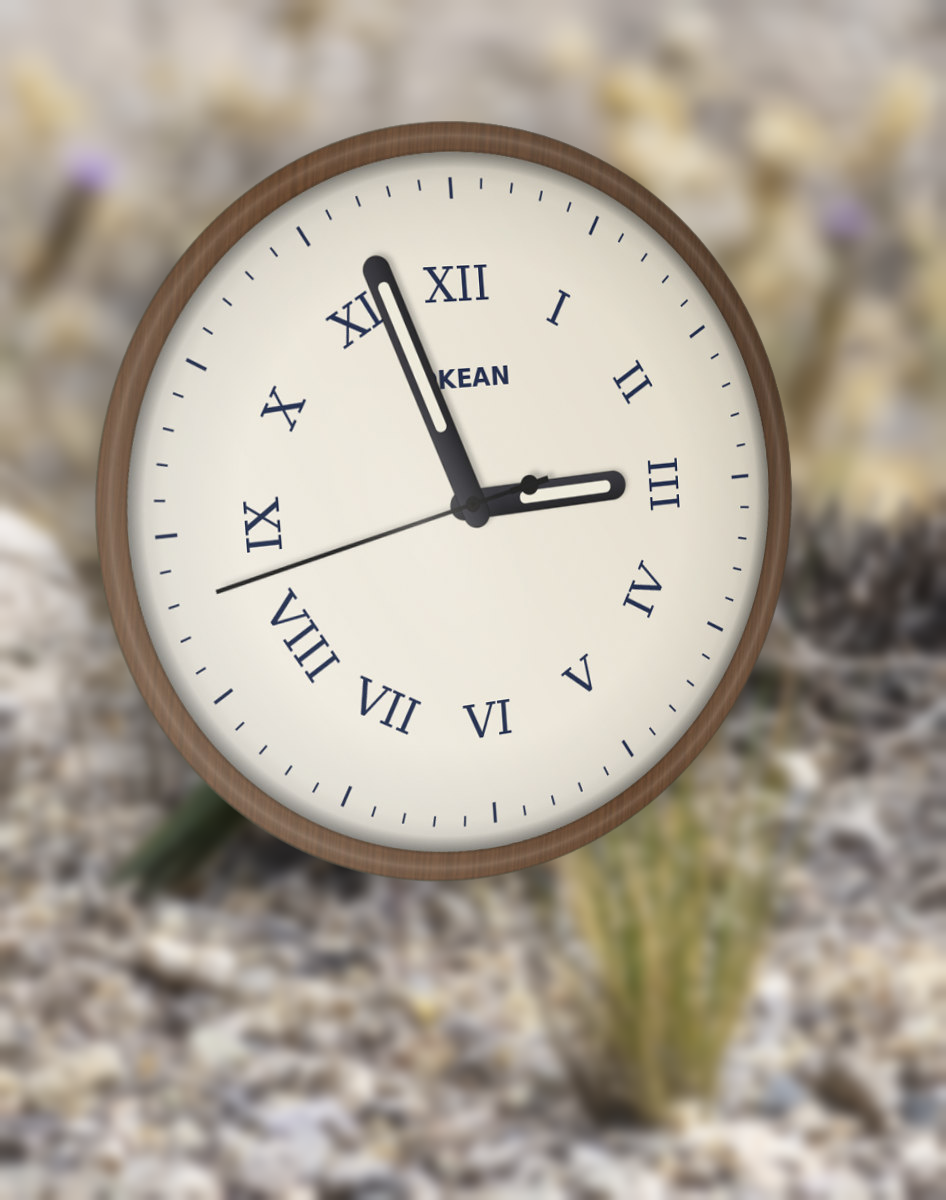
2:56:43
